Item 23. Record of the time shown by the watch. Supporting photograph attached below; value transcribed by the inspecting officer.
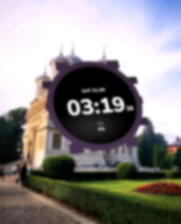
3:19
